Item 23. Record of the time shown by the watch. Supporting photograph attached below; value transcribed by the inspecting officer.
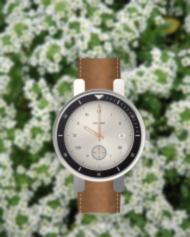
10:00
